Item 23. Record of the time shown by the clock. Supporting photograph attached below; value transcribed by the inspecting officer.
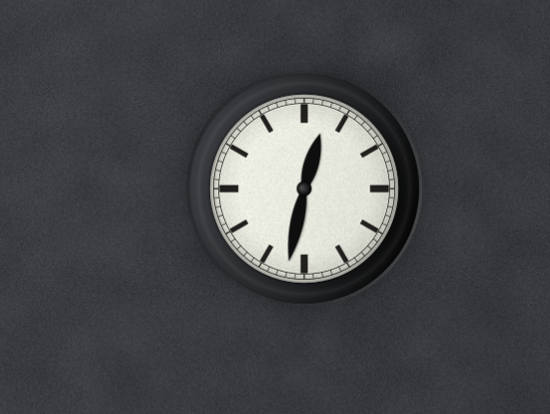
12:32
